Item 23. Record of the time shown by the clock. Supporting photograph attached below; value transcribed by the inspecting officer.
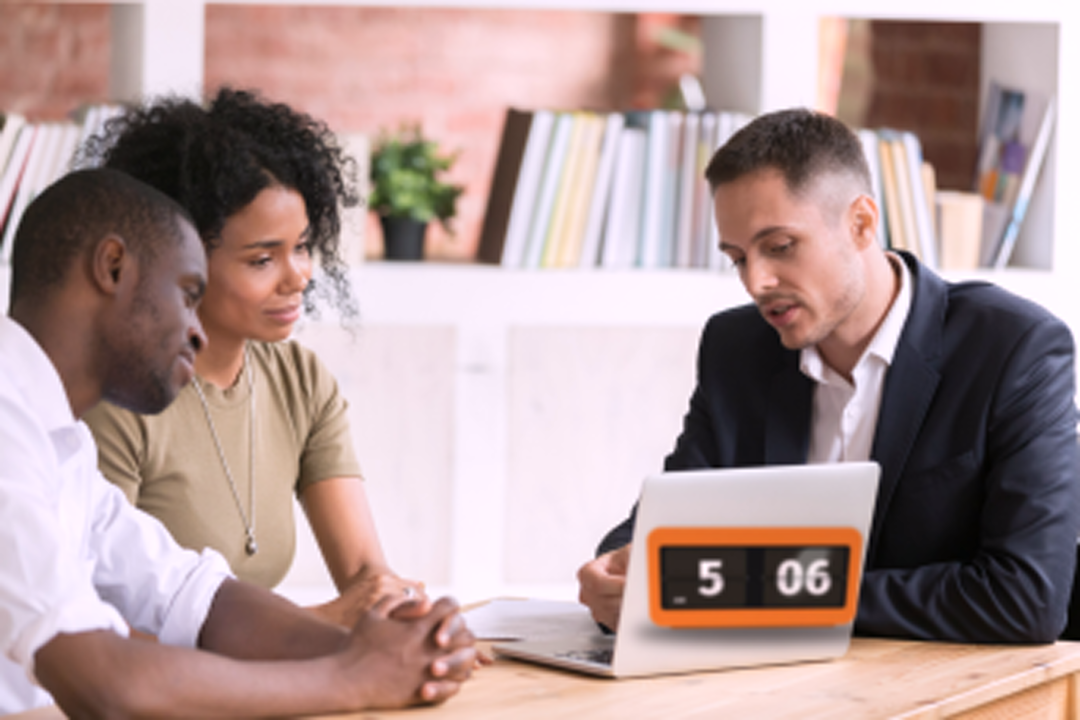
5:06
